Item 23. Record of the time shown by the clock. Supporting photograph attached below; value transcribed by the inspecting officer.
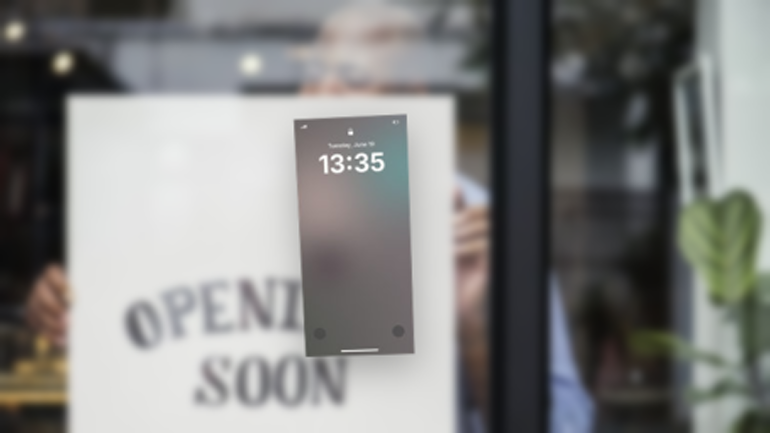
13:35
